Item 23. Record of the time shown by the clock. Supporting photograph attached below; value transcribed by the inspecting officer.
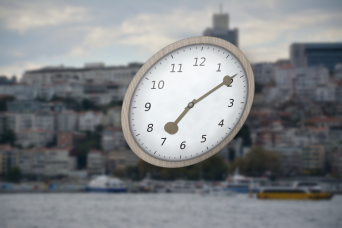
7:09
